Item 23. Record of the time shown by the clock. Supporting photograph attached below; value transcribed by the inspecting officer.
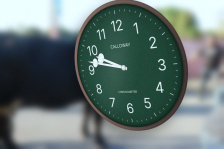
9:47
